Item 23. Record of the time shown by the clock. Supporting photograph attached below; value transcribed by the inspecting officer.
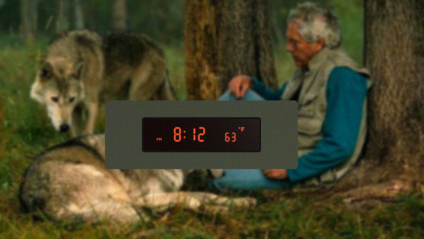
8:12
